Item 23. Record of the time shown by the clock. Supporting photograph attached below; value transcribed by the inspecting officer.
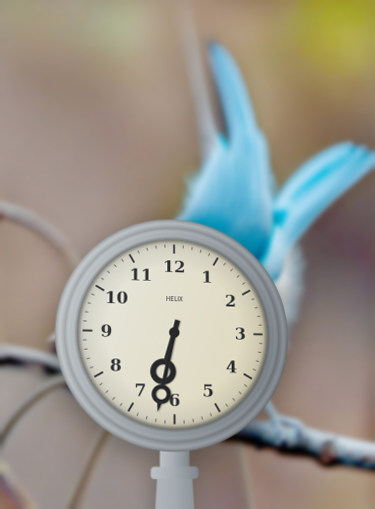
6:32
